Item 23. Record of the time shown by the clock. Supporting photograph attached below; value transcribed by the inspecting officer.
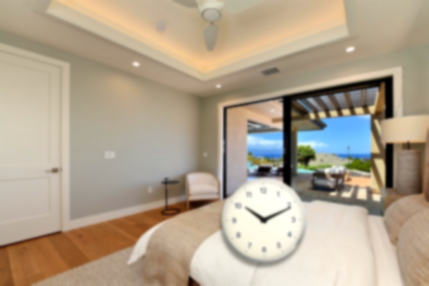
10:11
